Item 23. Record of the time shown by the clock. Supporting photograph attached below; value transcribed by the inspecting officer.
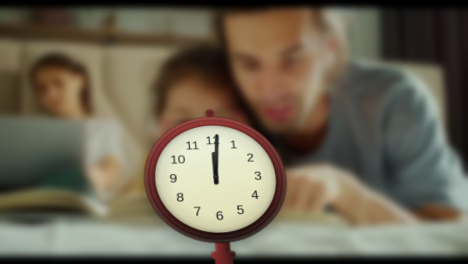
12:01
